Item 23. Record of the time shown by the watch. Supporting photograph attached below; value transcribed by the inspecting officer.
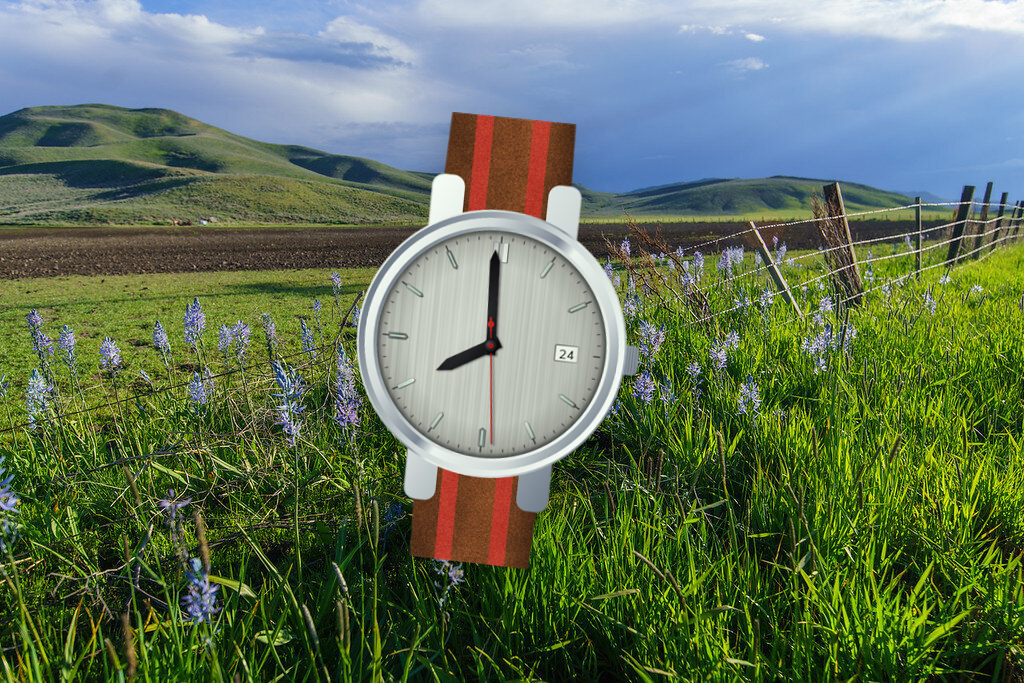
7:59:29
